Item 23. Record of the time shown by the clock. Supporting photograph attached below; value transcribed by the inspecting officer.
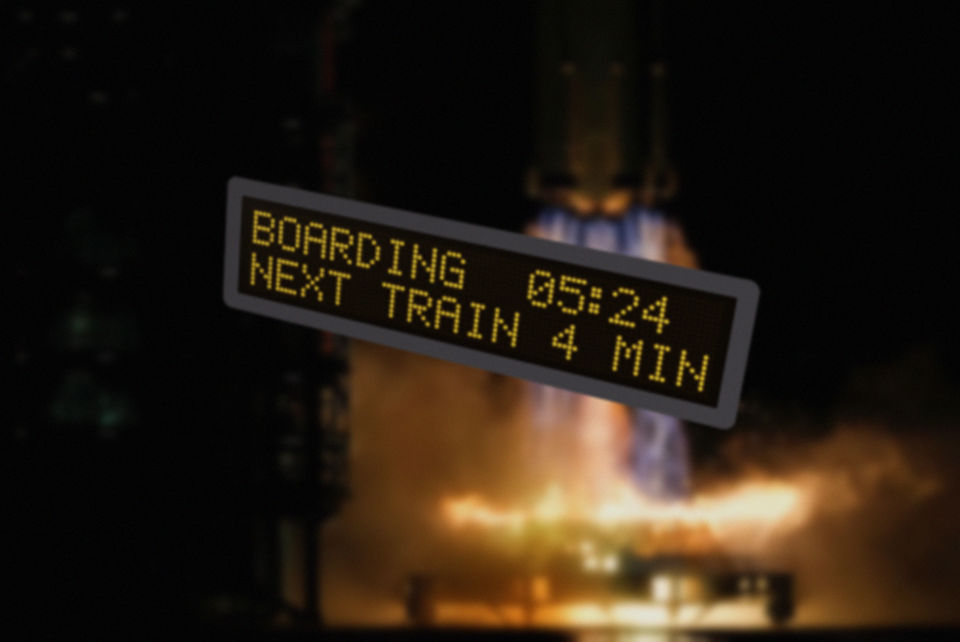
5:24
